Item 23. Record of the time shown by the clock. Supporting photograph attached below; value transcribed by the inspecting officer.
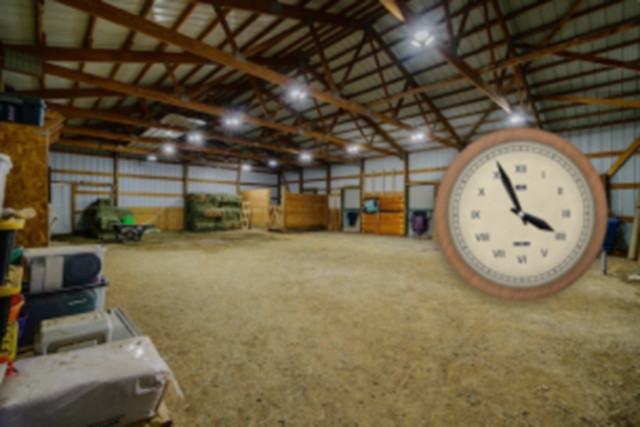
3:56
